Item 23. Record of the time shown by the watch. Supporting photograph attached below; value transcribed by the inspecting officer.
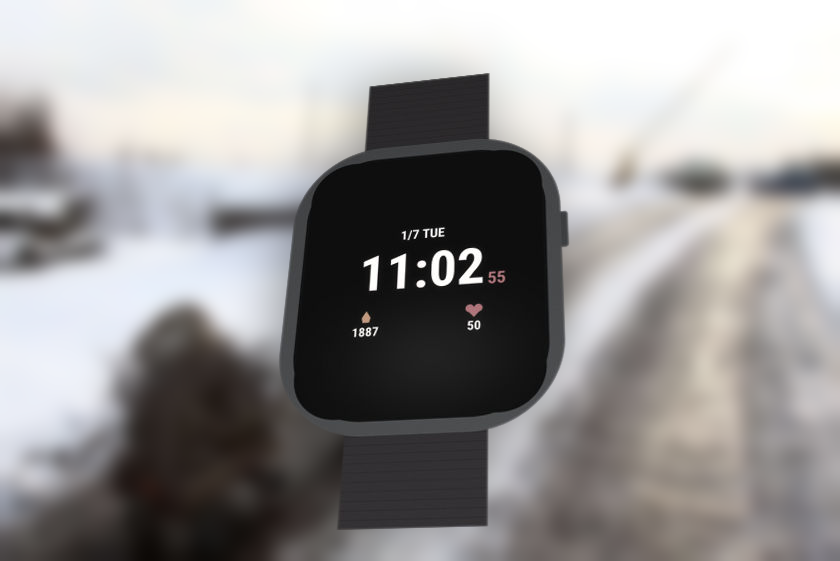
11:02:55
